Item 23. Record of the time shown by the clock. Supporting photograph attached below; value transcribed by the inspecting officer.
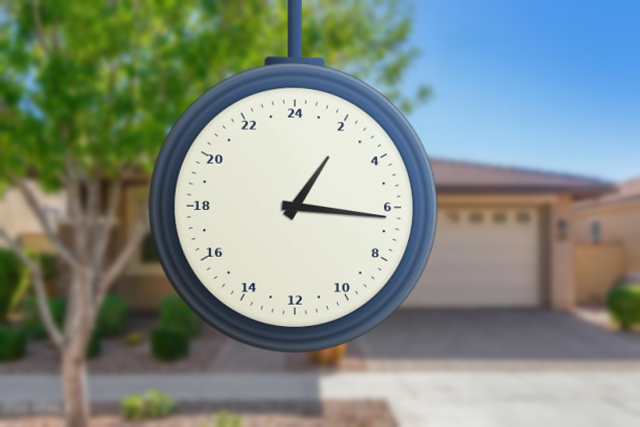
2:16
